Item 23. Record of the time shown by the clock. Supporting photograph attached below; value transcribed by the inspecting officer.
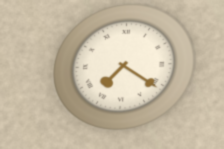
7:21
